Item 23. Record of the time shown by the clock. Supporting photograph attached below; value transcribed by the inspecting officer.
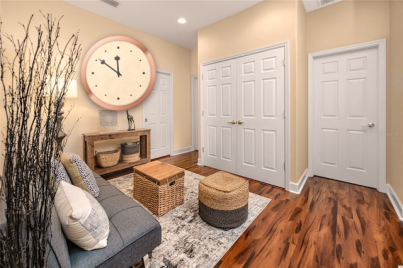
11:51
